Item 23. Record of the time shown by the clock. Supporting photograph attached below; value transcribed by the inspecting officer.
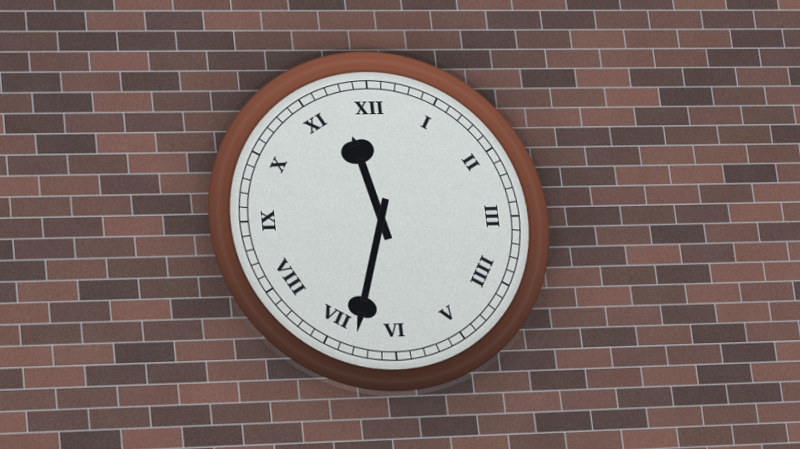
11:33
